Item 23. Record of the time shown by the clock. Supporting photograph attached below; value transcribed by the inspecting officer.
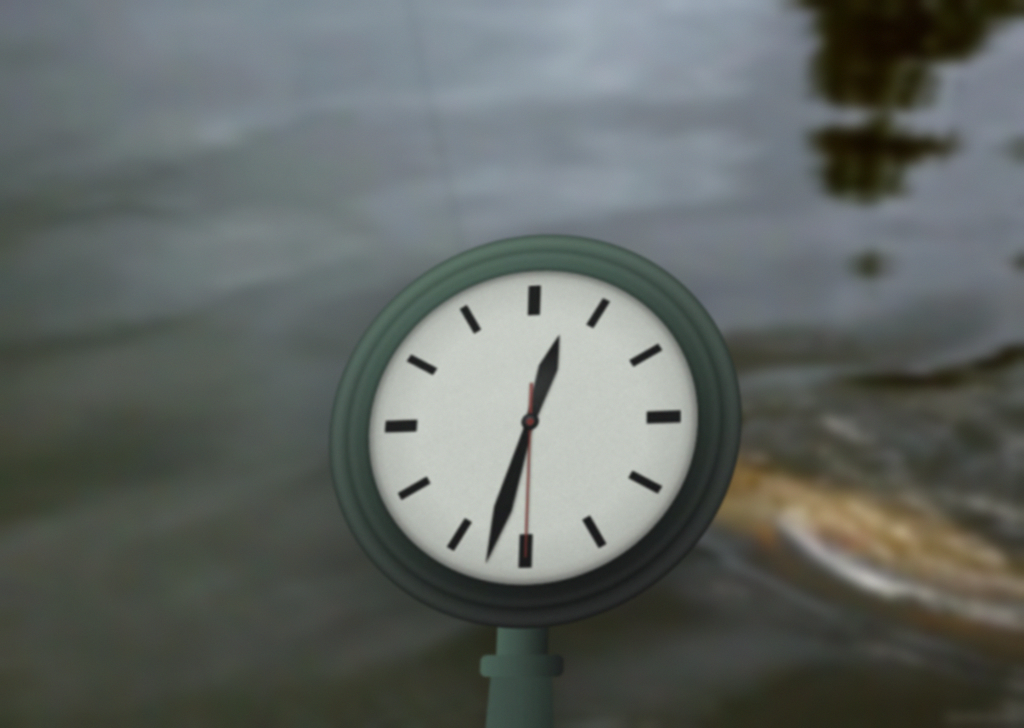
12:32:30
